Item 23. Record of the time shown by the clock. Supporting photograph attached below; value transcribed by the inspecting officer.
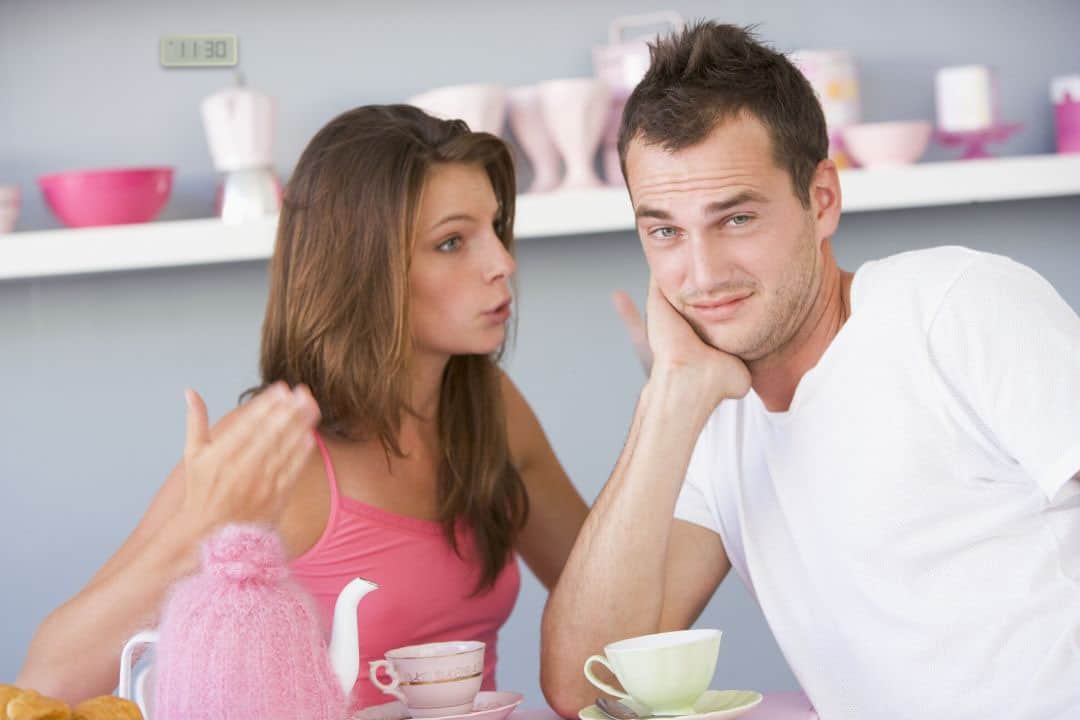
11:30
